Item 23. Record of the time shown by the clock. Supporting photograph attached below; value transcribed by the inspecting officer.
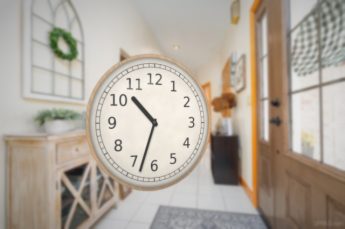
10:33
